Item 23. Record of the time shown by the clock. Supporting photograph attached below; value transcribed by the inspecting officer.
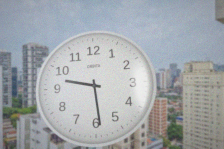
9:29
